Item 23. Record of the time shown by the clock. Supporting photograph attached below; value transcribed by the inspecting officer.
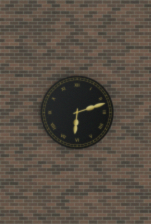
6:12
